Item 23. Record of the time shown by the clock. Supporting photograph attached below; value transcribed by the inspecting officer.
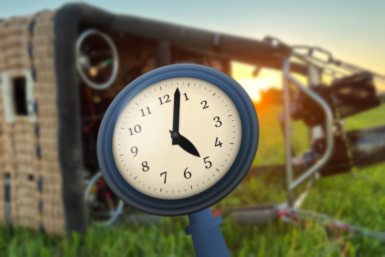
5:03
